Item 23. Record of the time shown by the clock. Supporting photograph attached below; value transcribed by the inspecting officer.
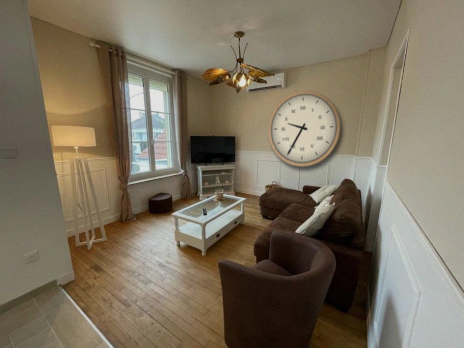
9:35
